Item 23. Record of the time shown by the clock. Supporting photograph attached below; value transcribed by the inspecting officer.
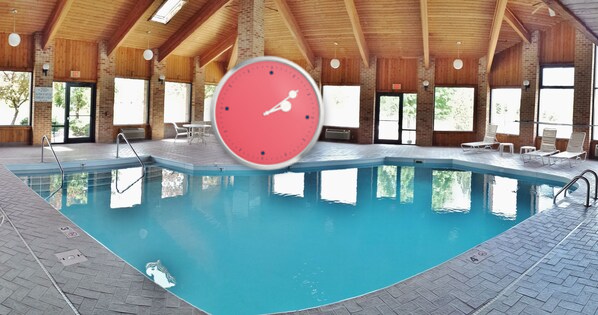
2:08
